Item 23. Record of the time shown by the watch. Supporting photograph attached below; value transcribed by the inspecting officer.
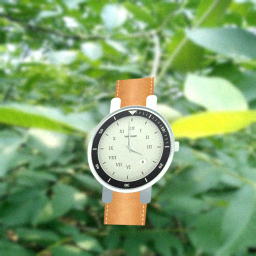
3:59
